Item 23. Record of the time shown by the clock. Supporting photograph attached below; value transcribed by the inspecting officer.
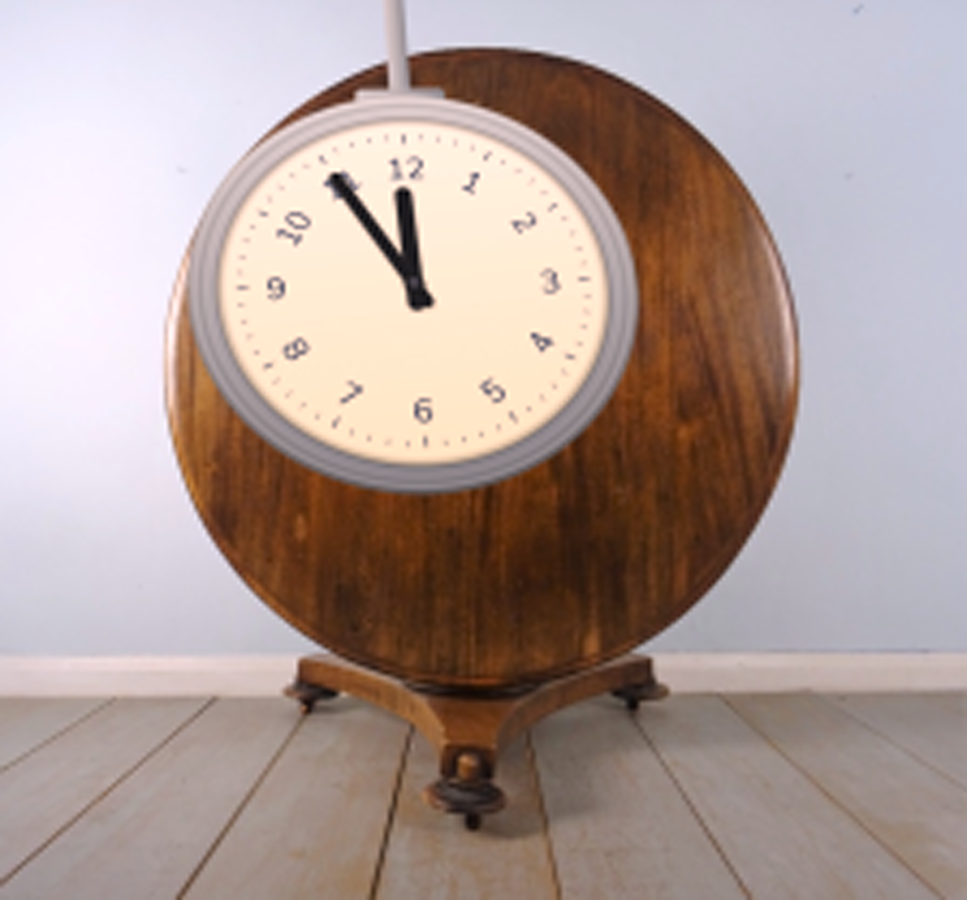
11:55
